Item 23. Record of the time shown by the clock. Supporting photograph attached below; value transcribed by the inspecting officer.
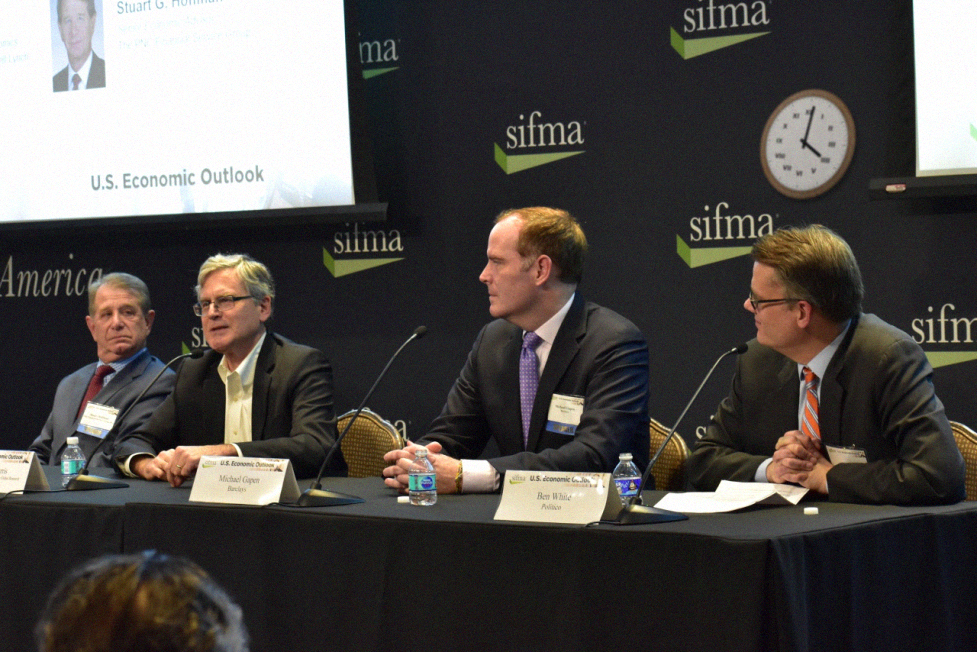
4:01
